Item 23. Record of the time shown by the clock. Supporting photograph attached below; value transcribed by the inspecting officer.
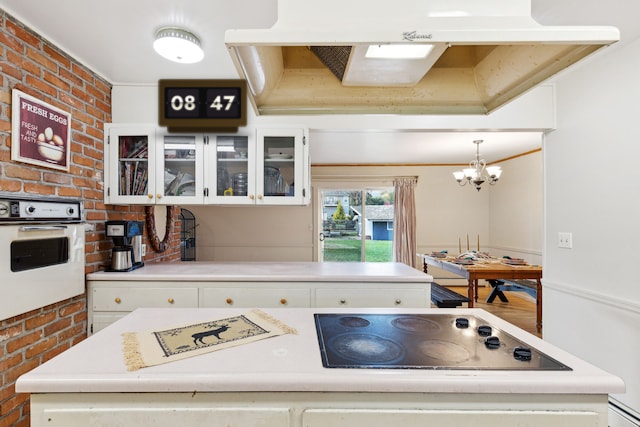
8:47
